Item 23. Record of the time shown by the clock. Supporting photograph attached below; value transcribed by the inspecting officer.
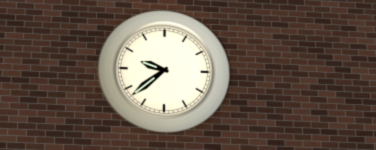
9:38
